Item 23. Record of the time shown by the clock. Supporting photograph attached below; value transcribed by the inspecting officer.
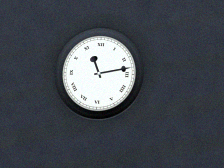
11:13
